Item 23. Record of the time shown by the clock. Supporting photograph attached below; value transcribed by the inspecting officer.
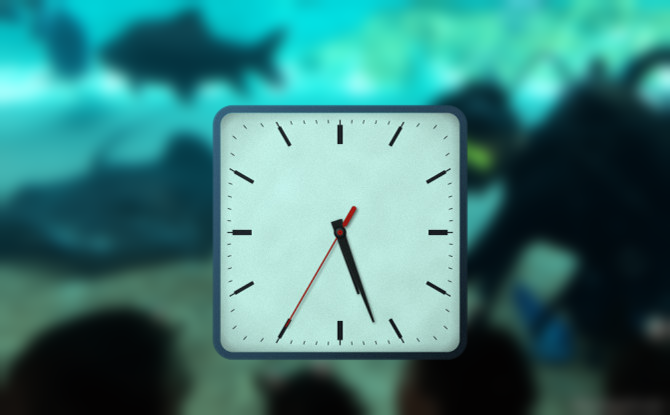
5:26:35
